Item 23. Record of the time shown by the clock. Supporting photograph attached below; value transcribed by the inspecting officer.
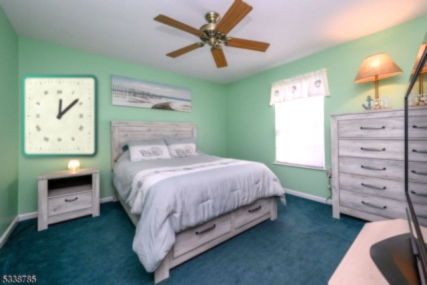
12:08
